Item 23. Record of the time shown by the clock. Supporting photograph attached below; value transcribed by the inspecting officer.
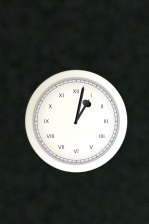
1:02
